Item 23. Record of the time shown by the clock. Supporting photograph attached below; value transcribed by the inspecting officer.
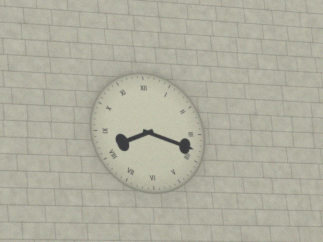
8:18
